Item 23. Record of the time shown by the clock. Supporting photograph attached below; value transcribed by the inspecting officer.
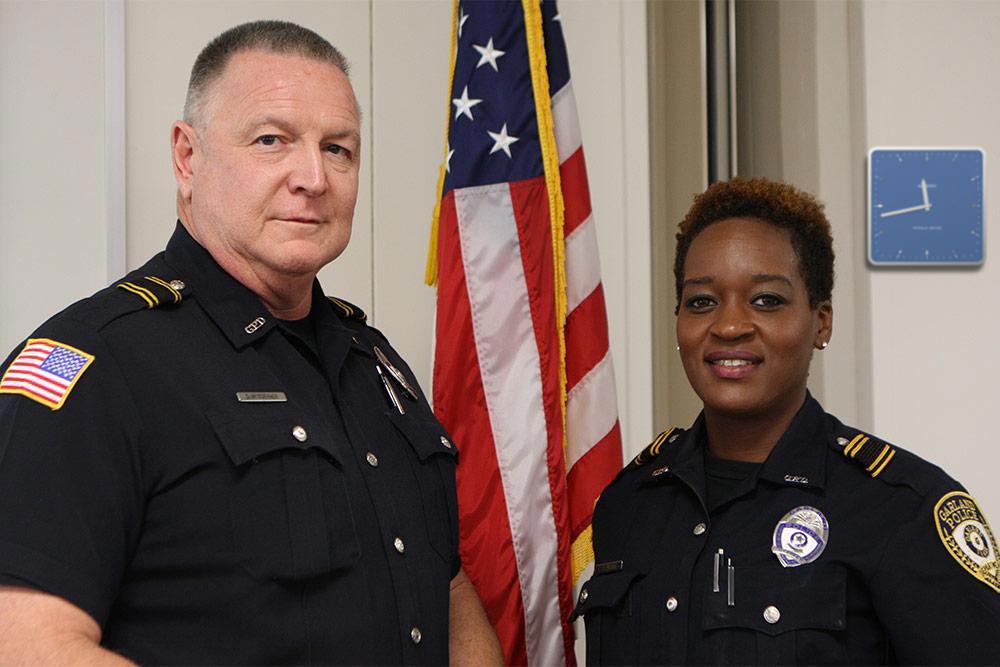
11:43
